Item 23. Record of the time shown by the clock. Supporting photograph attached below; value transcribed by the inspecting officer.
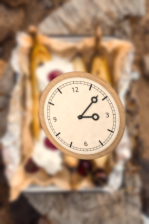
3:08
